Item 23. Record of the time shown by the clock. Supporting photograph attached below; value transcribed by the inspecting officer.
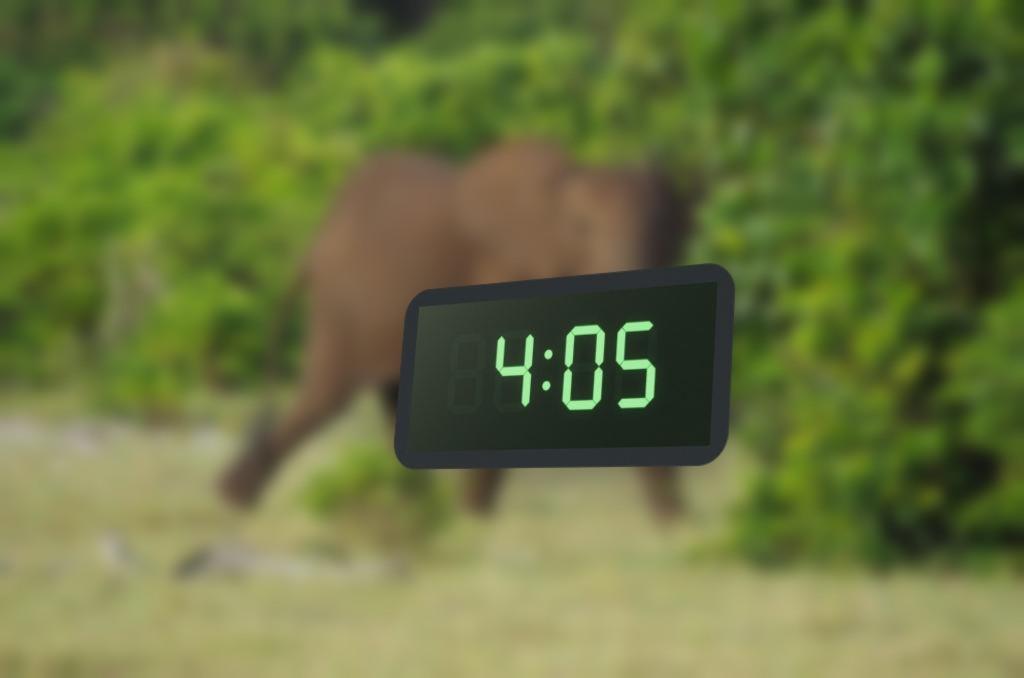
4:05
